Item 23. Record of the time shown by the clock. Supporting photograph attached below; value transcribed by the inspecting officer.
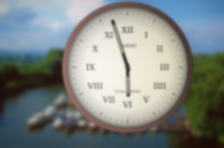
5:57
